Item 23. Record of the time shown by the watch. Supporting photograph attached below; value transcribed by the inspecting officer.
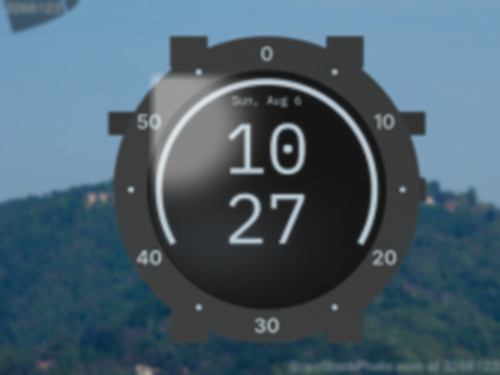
10:27
